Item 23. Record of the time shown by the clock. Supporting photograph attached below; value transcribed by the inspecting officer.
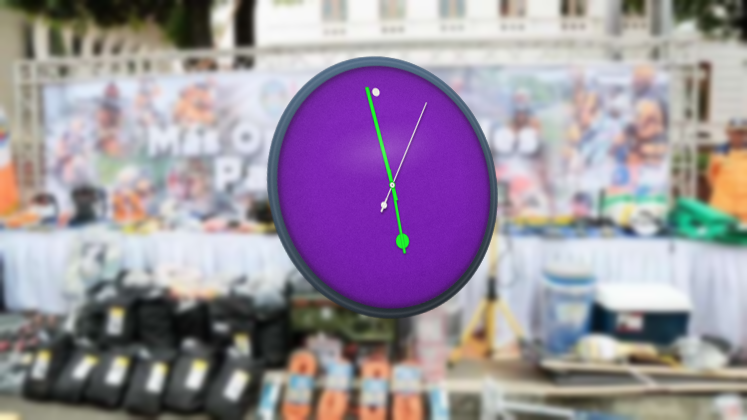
5:59:06
